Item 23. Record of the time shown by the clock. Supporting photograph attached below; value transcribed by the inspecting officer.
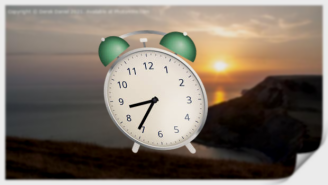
8:36
